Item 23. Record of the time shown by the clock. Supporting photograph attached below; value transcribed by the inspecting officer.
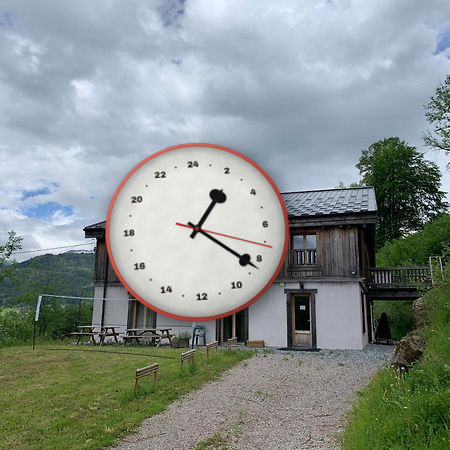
2:21:18
